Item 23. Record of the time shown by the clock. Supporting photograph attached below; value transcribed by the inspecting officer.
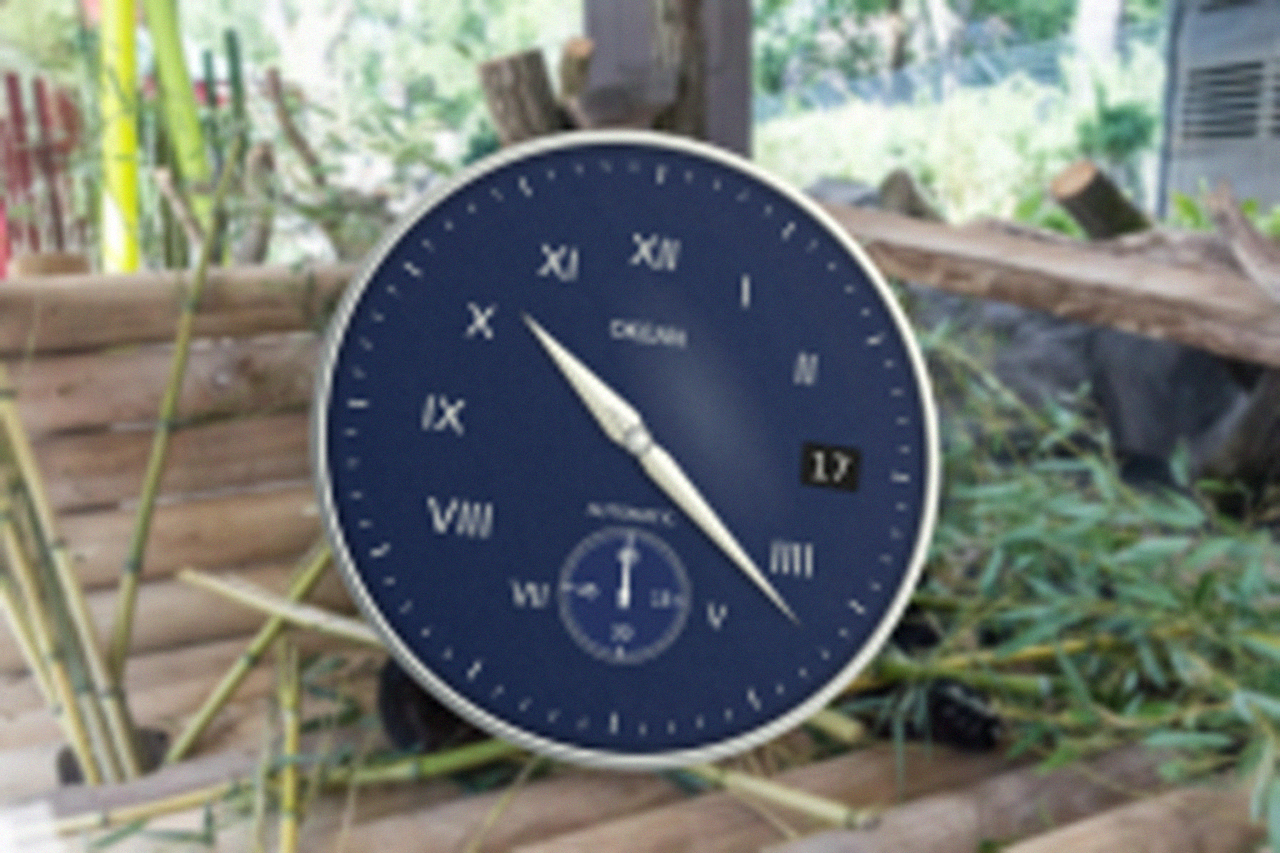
10:22
